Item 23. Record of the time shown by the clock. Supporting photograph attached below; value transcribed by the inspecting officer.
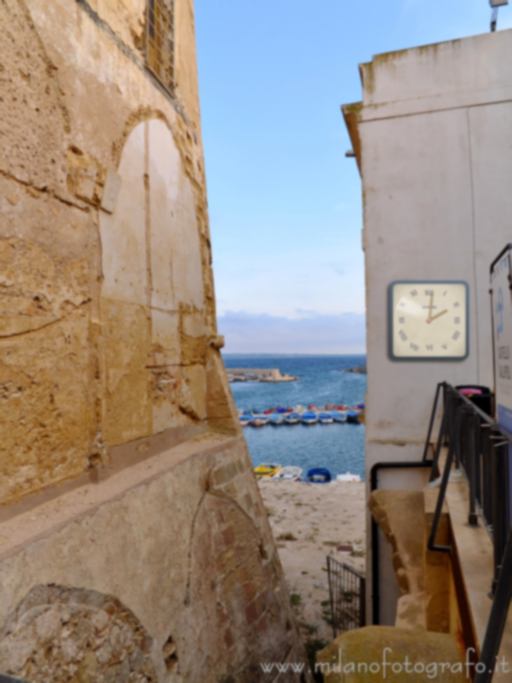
2:01
